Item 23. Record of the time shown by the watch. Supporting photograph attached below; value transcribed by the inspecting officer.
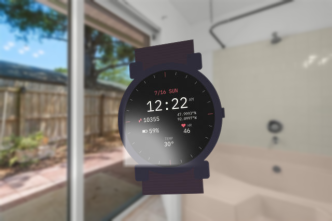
12:22
